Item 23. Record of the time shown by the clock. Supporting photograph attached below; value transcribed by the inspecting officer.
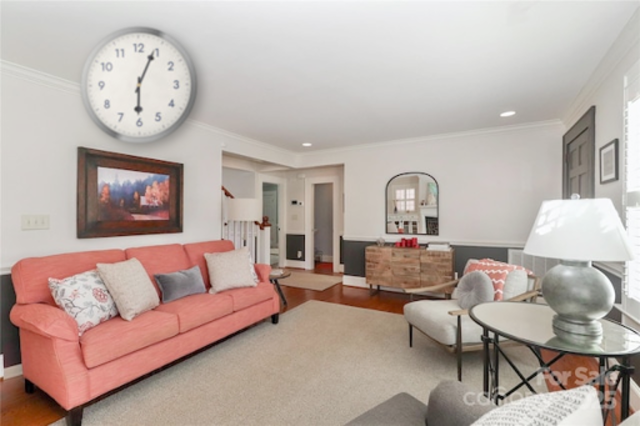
6:04
